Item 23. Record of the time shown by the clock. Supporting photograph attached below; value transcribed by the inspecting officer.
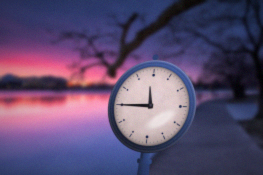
11:45
